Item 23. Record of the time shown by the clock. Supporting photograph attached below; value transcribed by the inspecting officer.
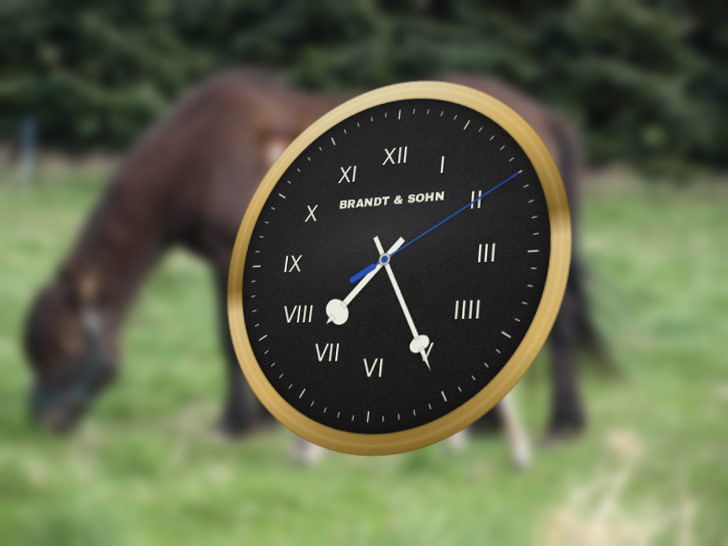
7:25:10
